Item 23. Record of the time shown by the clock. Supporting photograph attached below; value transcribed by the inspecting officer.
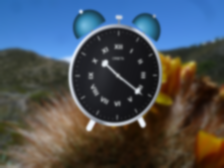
10:21
